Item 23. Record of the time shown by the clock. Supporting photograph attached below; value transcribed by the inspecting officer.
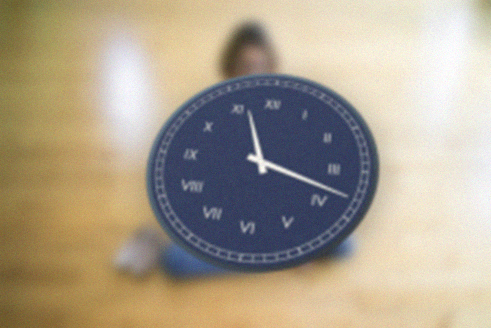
11:18
